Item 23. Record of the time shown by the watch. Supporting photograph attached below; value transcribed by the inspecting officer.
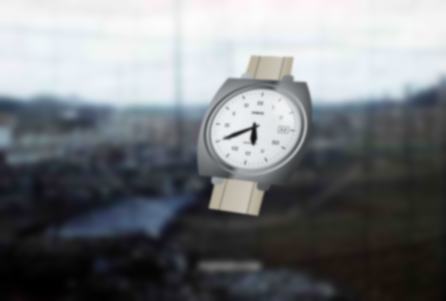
5:40
